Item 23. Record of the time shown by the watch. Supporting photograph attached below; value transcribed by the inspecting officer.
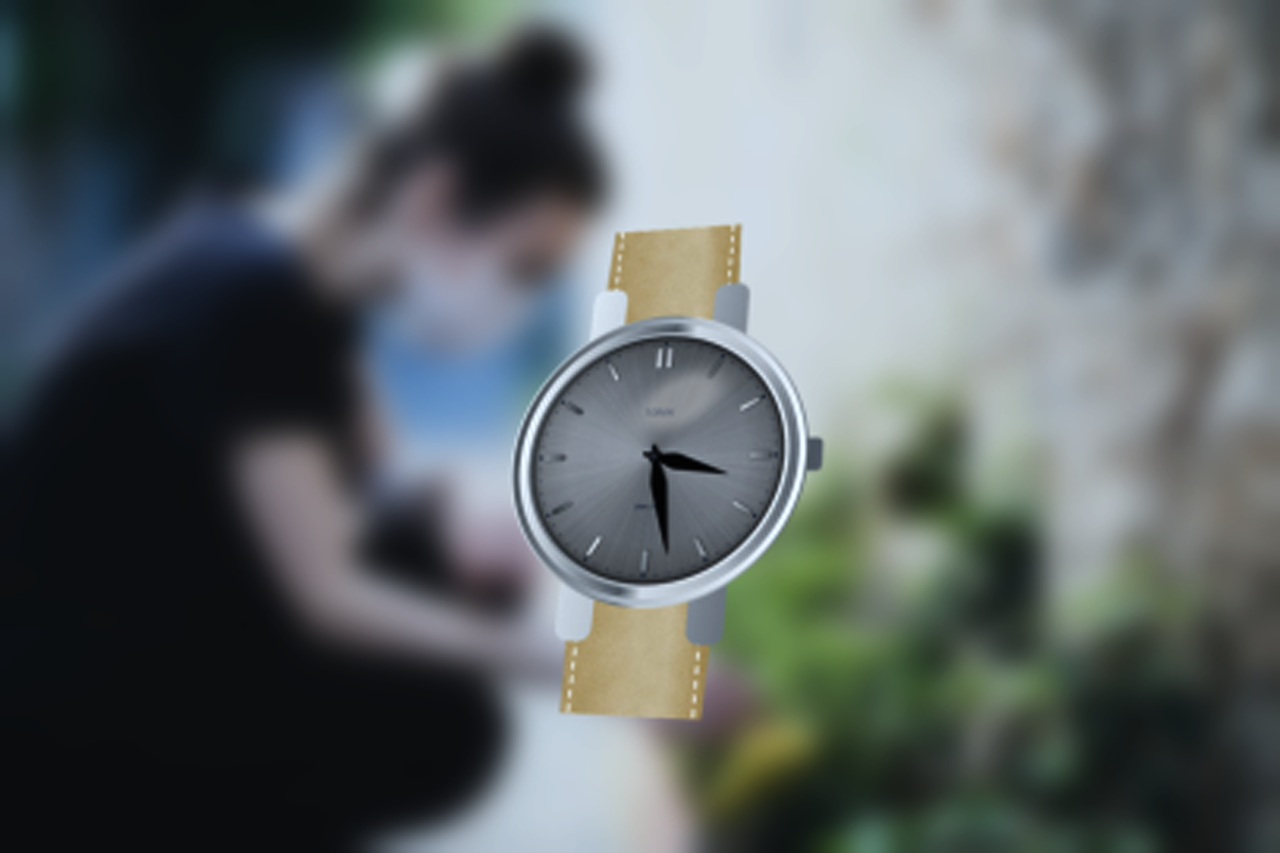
3:28
